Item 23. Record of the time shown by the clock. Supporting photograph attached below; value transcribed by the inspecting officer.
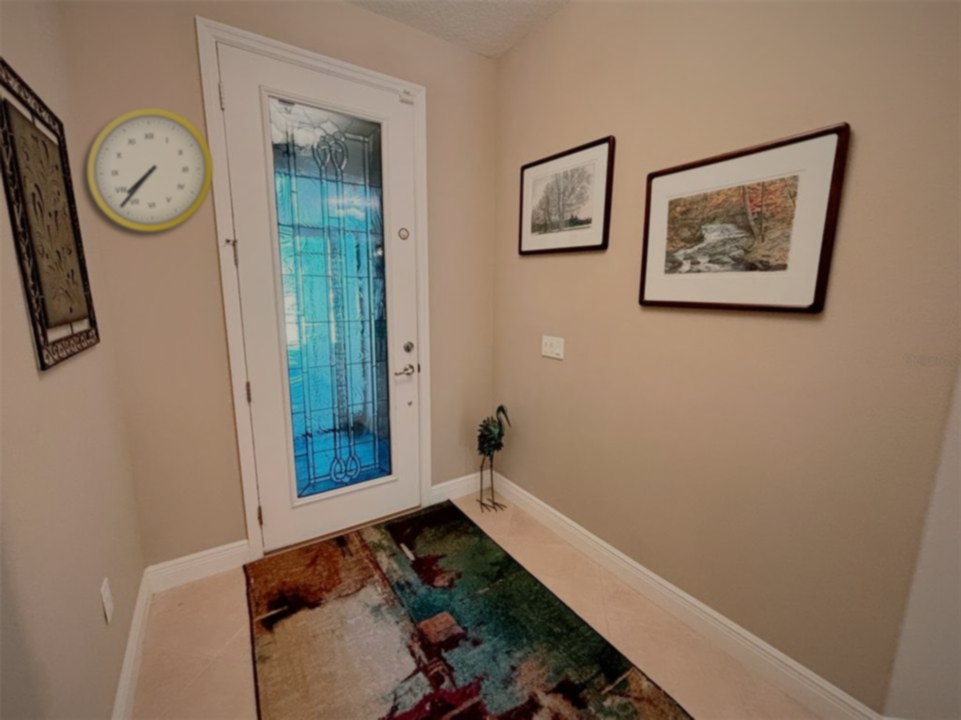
7:37
